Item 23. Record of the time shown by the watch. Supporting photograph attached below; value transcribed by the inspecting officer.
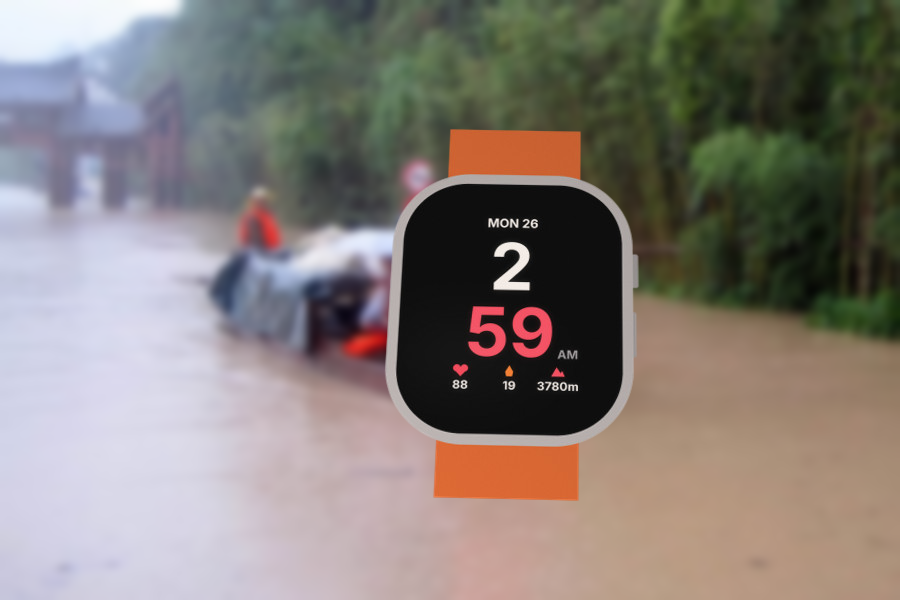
2:59
